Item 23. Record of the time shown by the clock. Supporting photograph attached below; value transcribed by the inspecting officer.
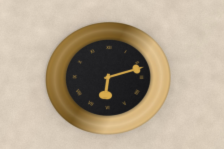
6:12
